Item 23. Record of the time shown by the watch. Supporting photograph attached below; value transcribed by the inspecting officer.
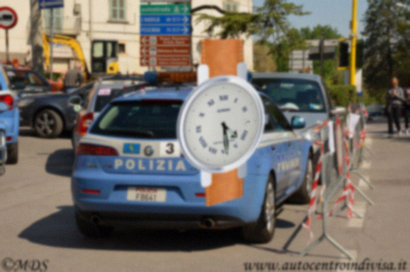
4:29
